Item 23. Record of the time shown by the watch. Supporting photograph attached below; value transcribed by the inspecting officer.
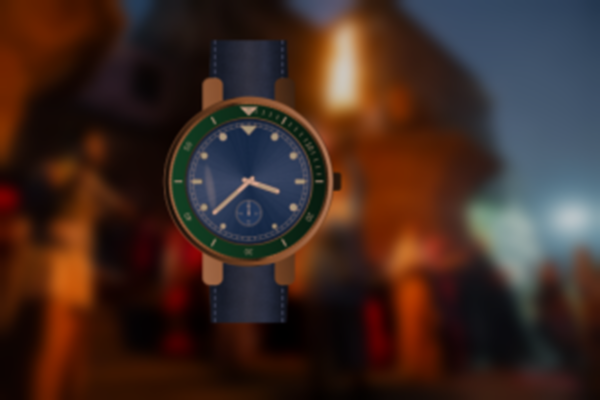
3:38
